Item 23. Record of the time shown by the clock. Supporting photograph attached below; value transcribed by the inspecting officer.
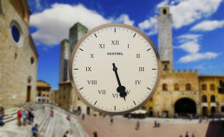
5:27
